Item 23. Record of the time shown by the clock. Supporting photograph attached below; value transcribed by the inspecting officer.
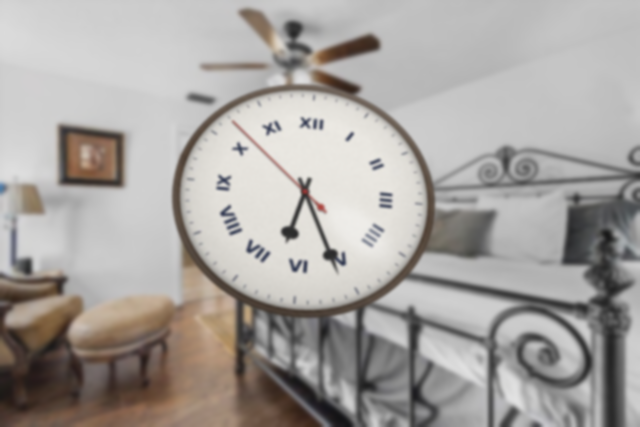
6:25:52
